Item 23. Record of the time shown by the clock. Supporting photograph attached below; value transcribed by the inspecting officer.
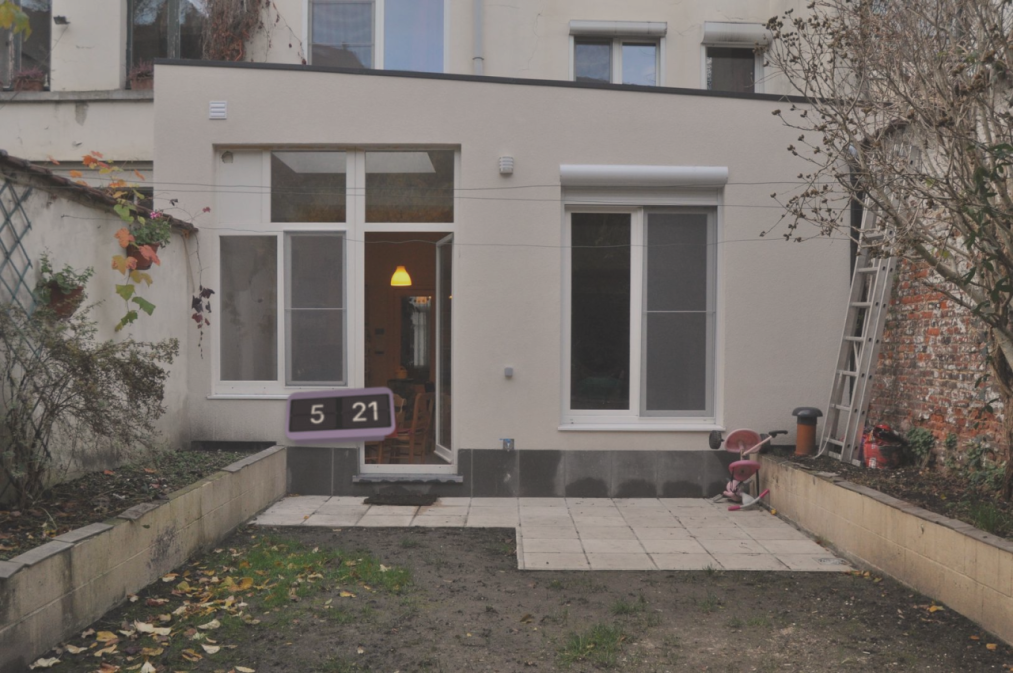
5:21
